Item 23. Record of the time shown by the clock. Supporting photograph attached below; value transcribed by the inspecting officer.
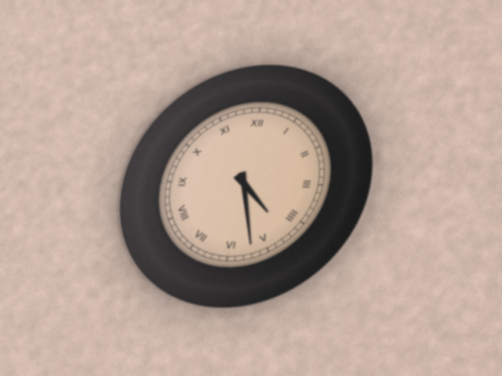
4:27
